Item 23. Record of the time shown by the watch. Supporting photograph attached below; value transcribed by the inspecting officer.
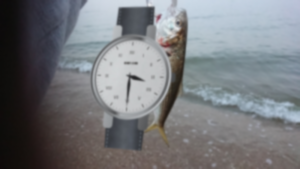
3:30
